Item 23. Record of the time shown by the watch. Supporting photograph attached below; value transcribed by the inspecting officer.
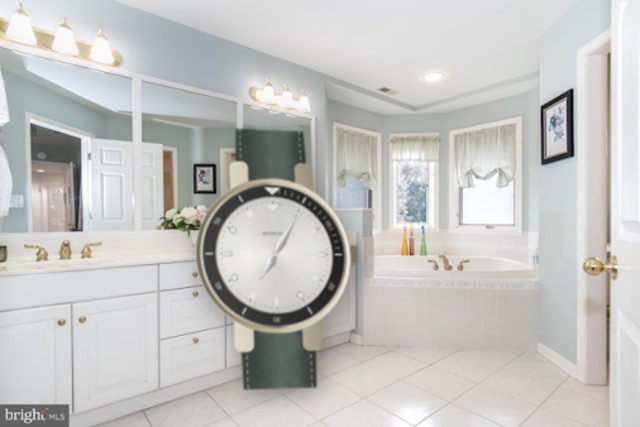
7:05
